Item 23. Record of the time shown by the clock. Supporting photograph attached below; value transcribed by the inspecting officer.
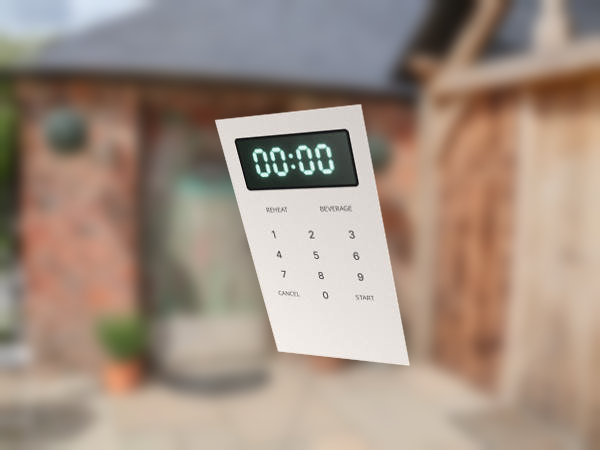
0:00
